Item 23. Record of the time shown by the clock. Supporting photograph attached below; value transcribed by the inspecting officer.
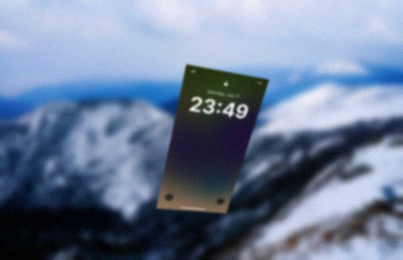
23:49
